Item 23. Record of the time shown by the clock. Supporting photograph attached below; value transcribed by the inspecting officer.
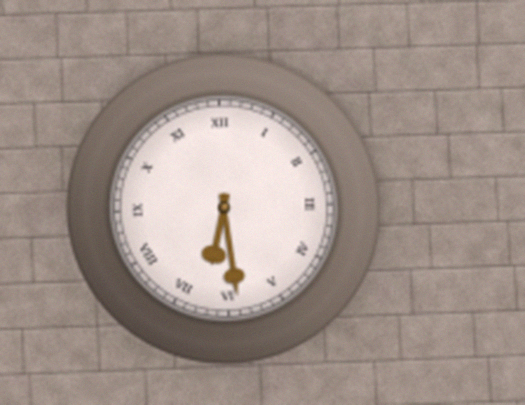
6:29
